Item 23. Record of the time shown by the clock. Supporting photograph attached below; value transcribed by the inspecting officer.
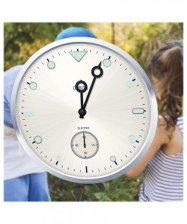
12:04
